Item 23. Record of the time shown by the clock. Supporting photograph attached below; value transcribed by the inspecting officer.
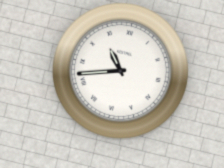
10:42
